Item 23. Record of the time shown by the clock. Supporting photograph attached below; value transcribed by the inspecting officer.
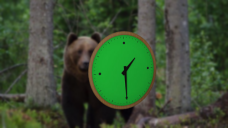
1:30
